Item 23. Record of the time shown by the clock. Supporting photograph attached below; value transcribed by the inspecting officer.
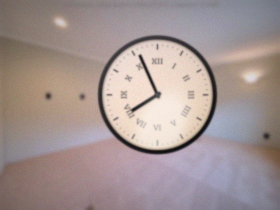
7:56
